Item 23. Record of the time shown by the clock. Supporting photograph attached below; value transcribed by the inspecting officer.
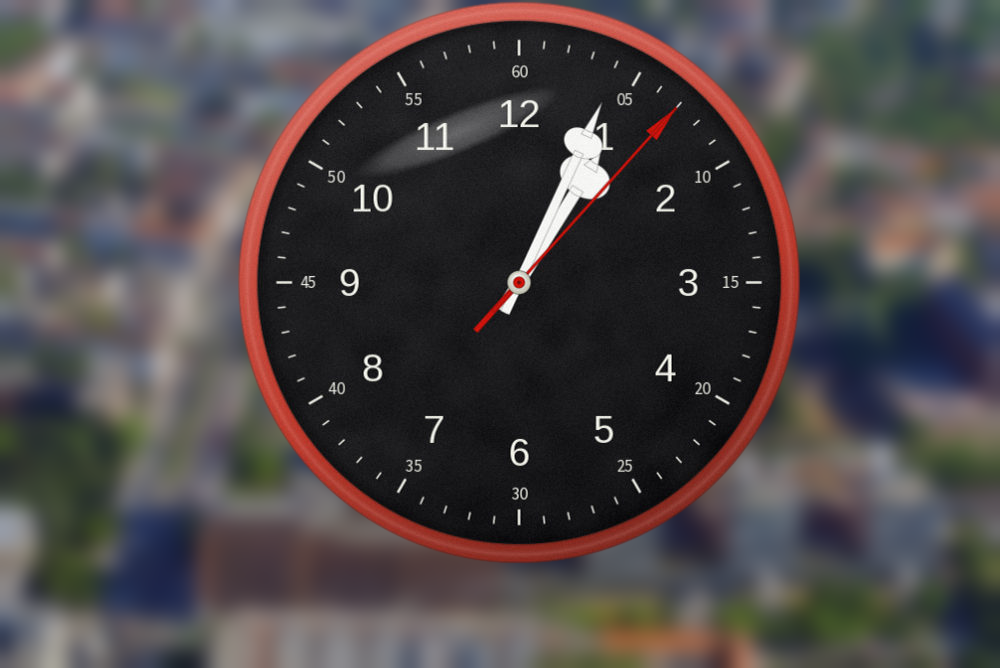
1:04:07
